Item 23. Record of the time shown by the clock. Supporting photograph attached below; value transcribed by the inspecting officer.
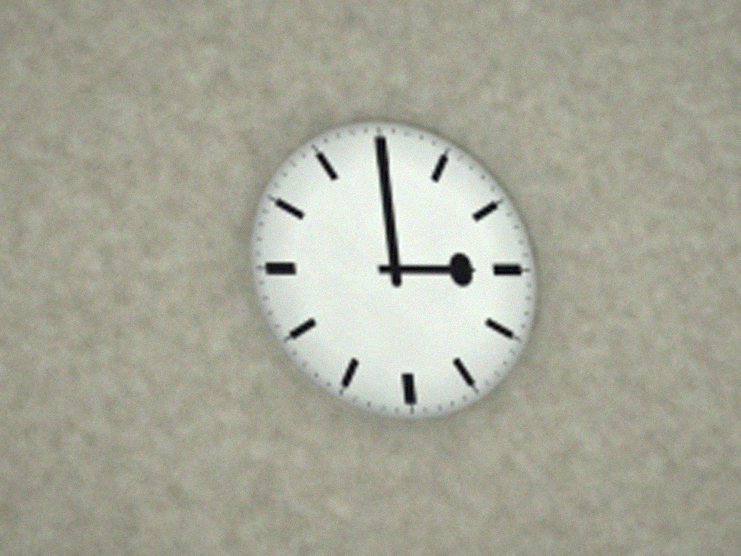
3:00
